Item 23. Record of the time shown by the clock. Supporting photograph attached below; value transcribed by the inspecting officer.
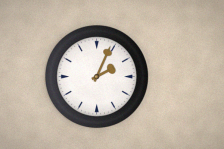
2:04
